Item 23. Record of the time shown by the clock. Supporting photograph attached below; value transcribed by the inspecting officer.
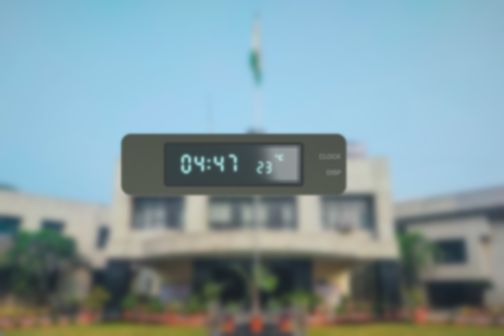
4:47
